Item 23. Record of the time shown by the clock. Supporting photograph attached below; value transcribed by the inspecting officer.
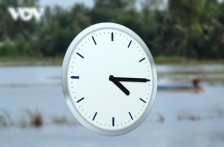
4:15
